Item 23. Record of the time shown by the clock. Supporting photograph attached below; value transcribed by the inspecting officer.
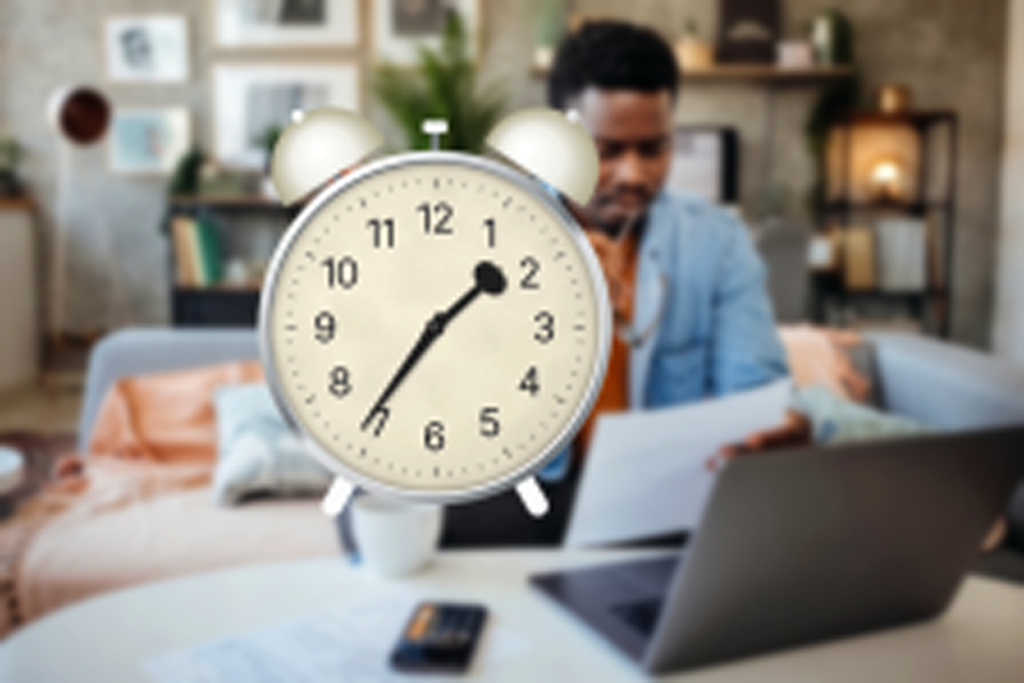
1:36
